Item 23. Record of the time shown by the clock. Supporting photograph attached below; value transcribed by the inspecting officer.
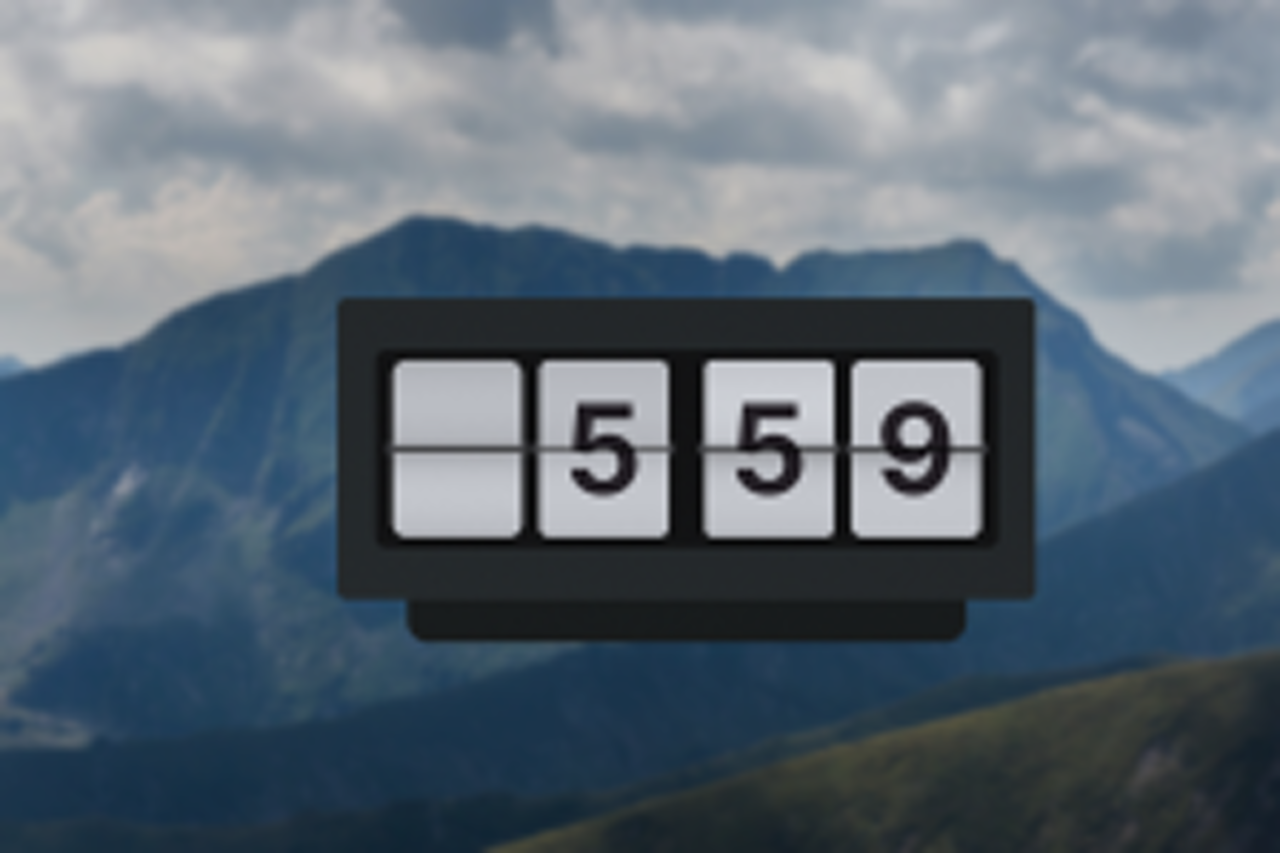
5:59
